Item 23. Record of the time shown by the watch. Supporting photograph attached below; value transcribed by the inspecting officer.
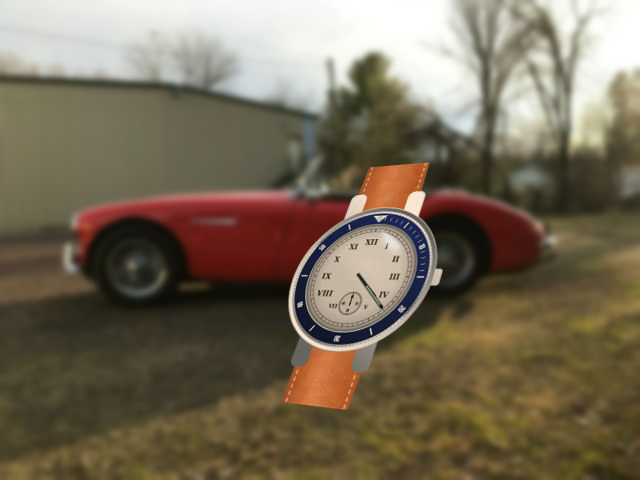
4:22
